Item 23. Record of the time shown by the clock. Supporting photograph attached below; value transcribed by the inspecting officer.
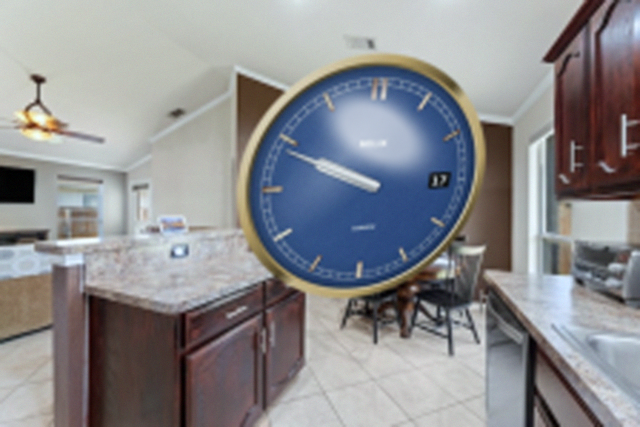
9:49
